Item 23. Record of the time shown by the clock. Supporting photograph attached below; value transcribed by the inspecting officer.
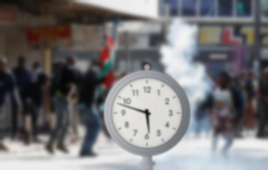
5:48
